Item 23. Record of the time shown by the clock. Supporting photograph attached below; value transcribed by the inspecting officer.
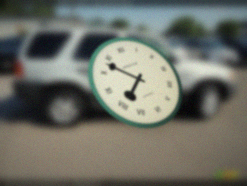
7:53
